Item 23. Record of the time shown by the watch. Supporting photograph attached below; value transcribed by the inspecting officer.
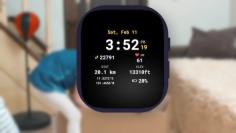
3:52
